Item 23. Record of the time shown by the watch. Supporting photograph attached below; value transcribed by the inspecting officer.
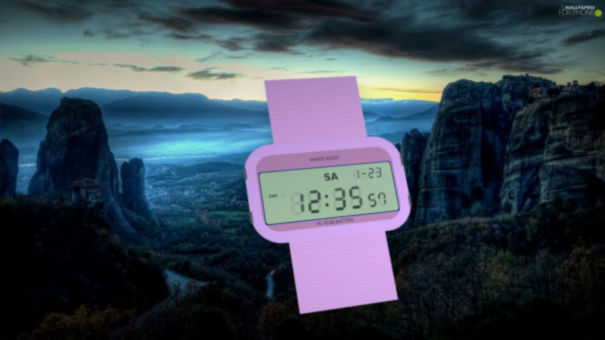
12:35:57
